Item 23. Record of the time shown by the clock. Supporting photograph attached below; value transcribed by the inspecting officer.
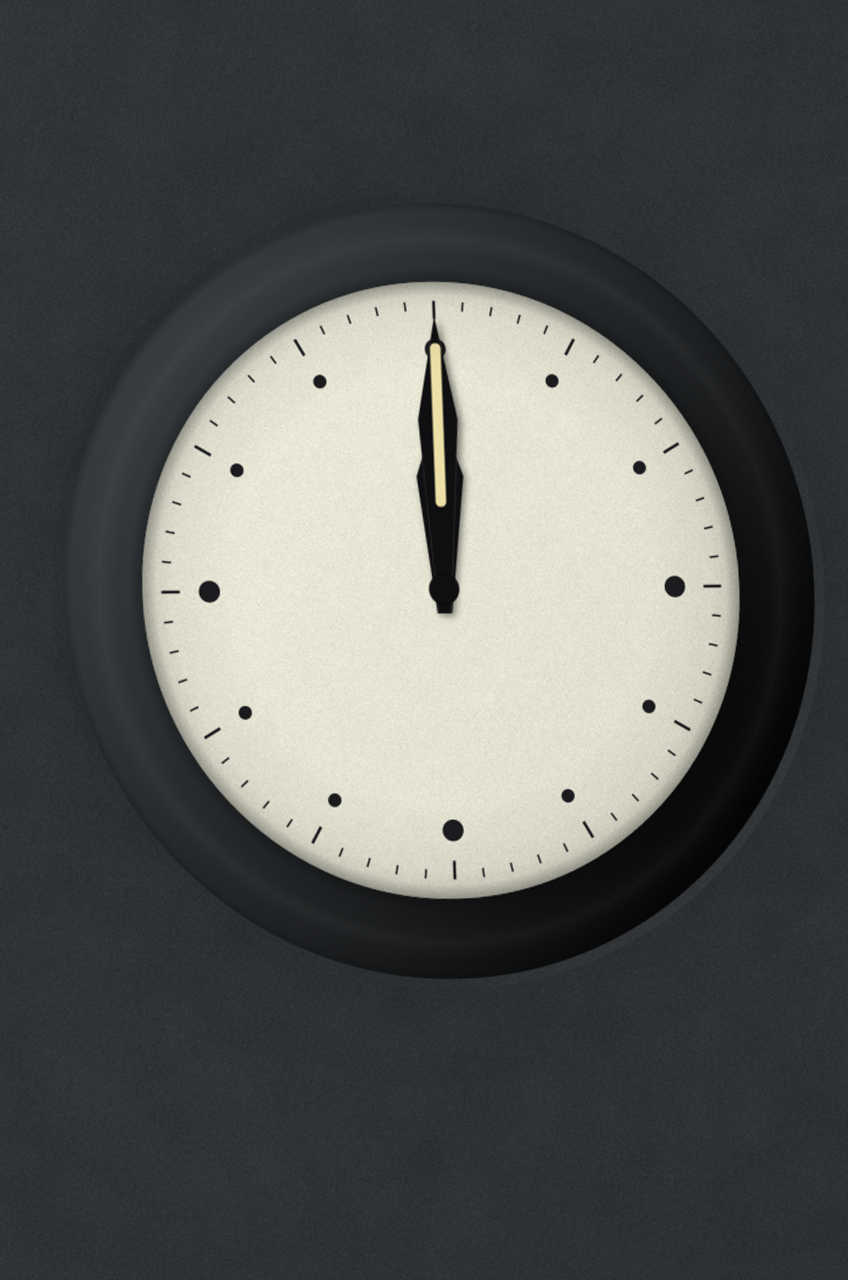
12:00
